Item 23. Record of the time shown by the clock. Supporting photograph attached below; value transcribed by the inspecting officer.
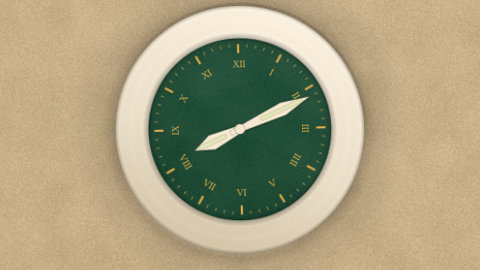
8:11
